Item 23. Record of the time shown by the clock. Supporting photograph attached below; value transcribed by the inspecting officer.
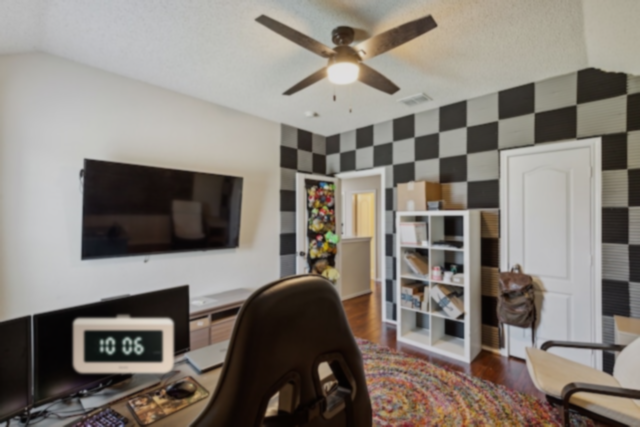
10:06
